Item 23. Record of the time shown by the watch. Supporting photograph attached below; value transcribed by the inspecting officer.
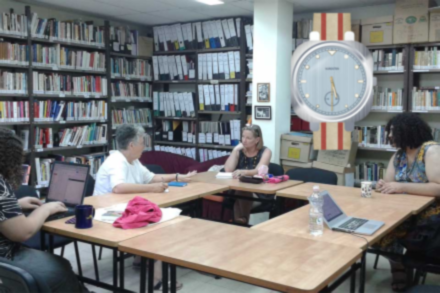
5:30
